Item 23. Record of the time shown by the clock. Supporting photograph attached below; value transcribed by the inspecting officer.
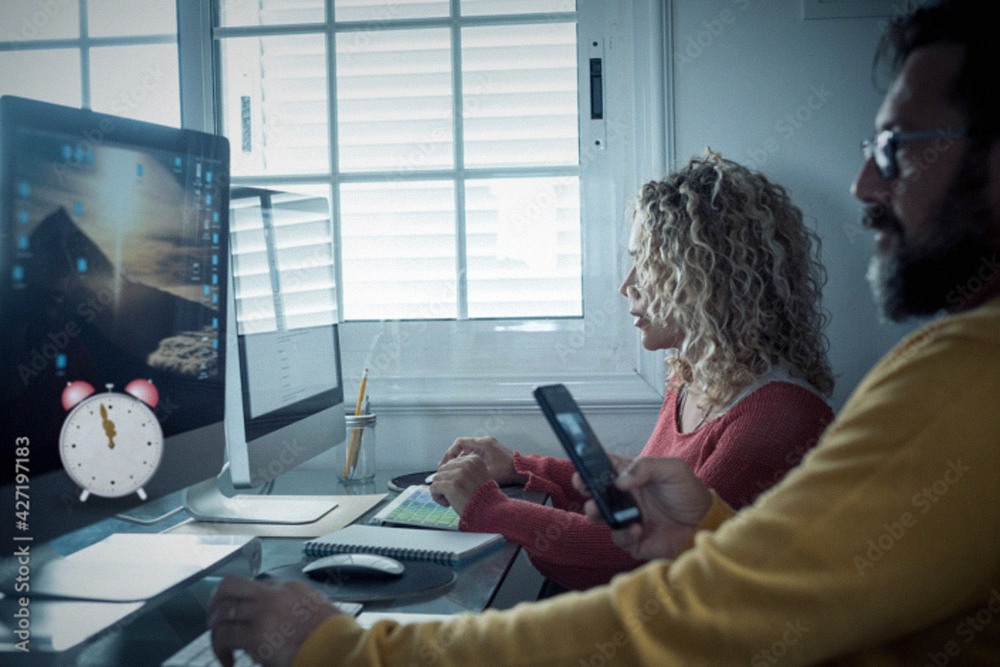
11:58
